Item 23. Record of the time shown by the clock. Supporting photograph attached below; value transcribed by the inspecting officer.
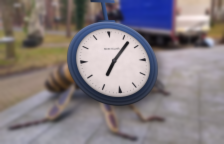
7:07
